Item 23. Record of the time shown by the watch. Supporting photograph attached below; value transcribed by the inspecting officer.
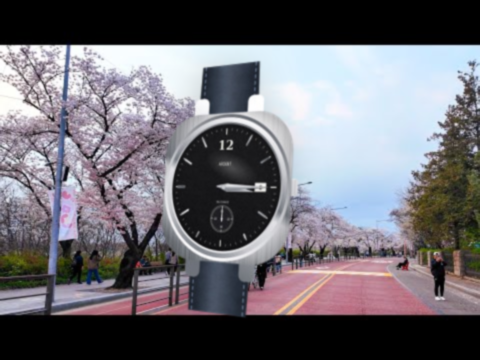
3:15
